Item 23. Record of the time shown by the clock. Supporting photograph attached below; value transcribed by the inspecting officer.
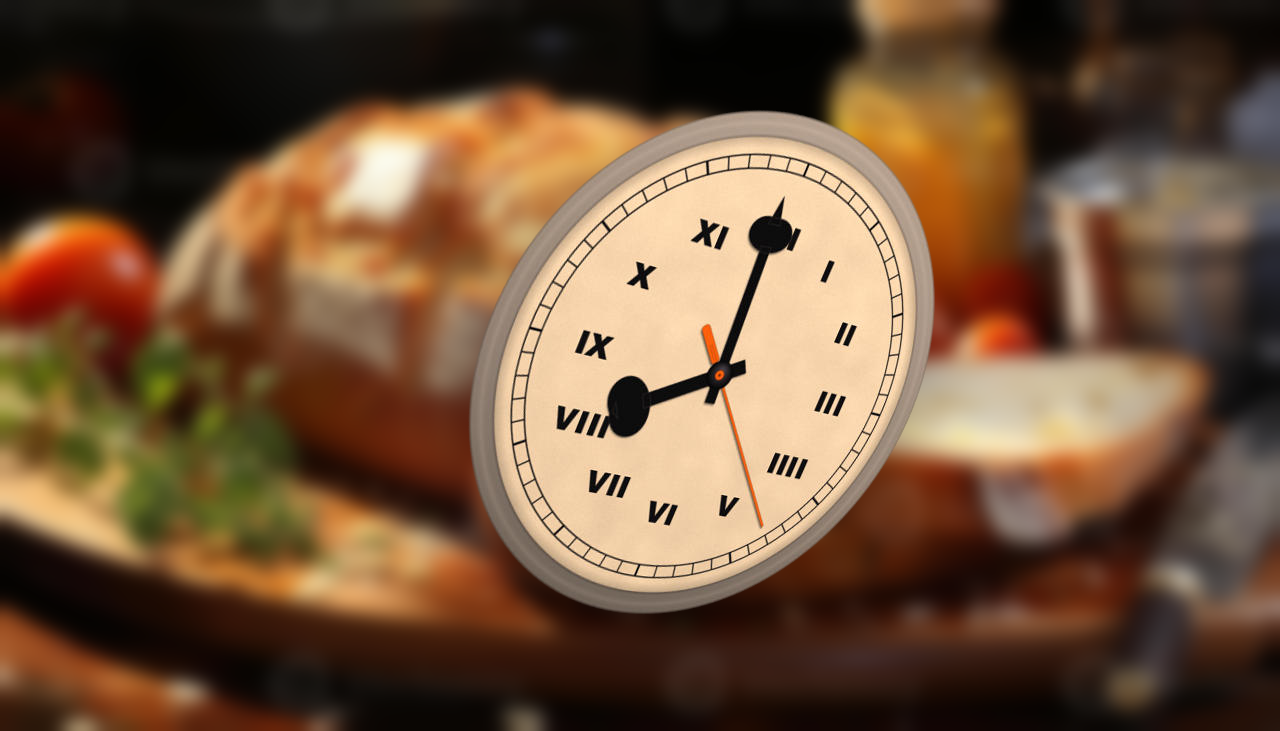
7:59:23
